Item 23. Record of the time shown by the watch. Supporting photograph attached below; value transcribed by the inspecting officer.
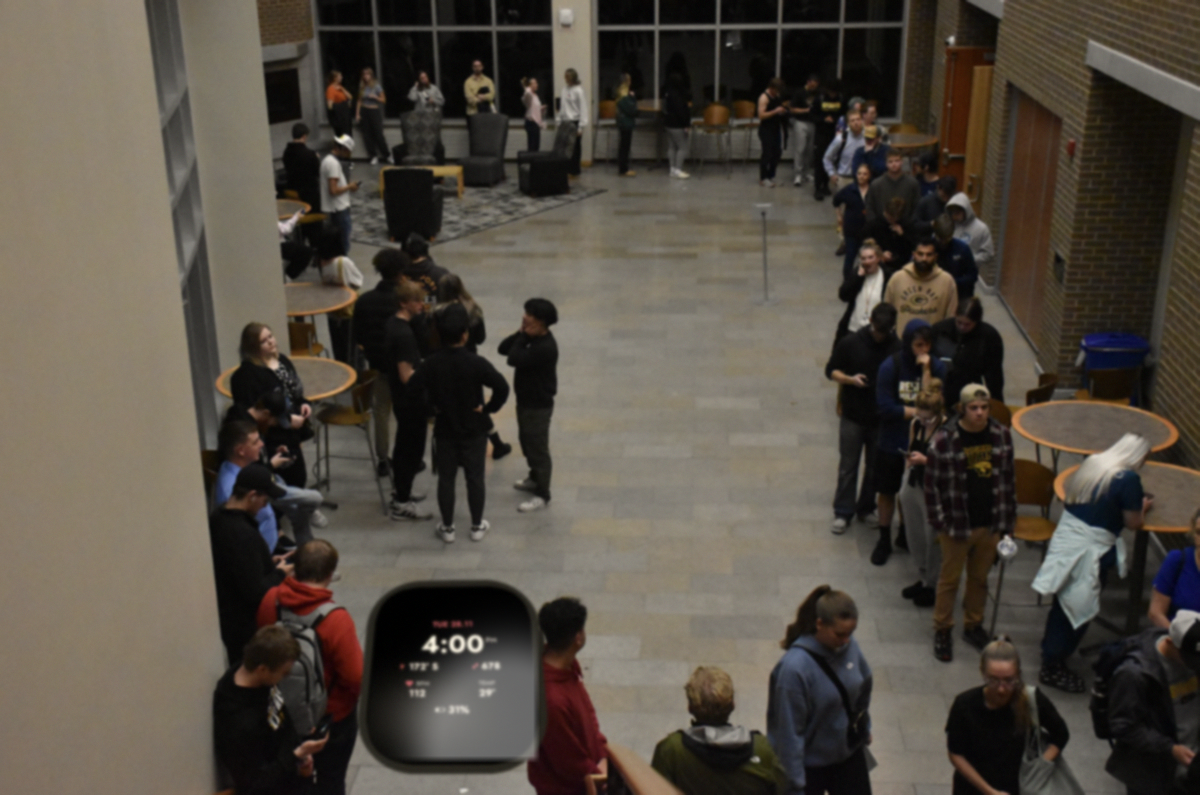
4:00
